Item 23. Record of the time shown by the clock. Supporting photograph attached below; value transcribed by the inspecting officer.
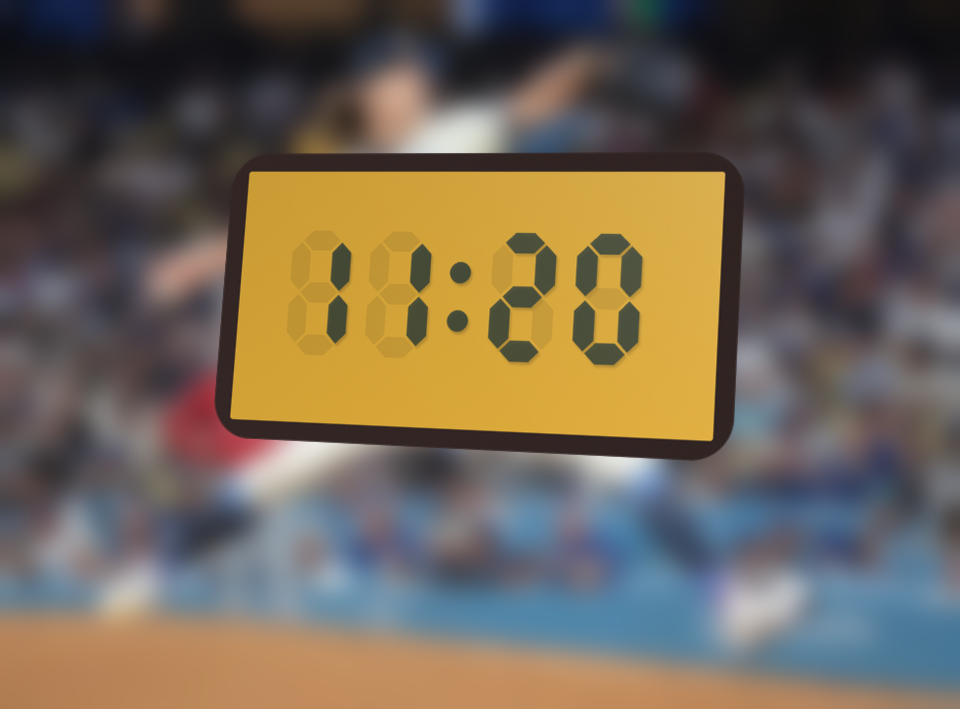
11:20
